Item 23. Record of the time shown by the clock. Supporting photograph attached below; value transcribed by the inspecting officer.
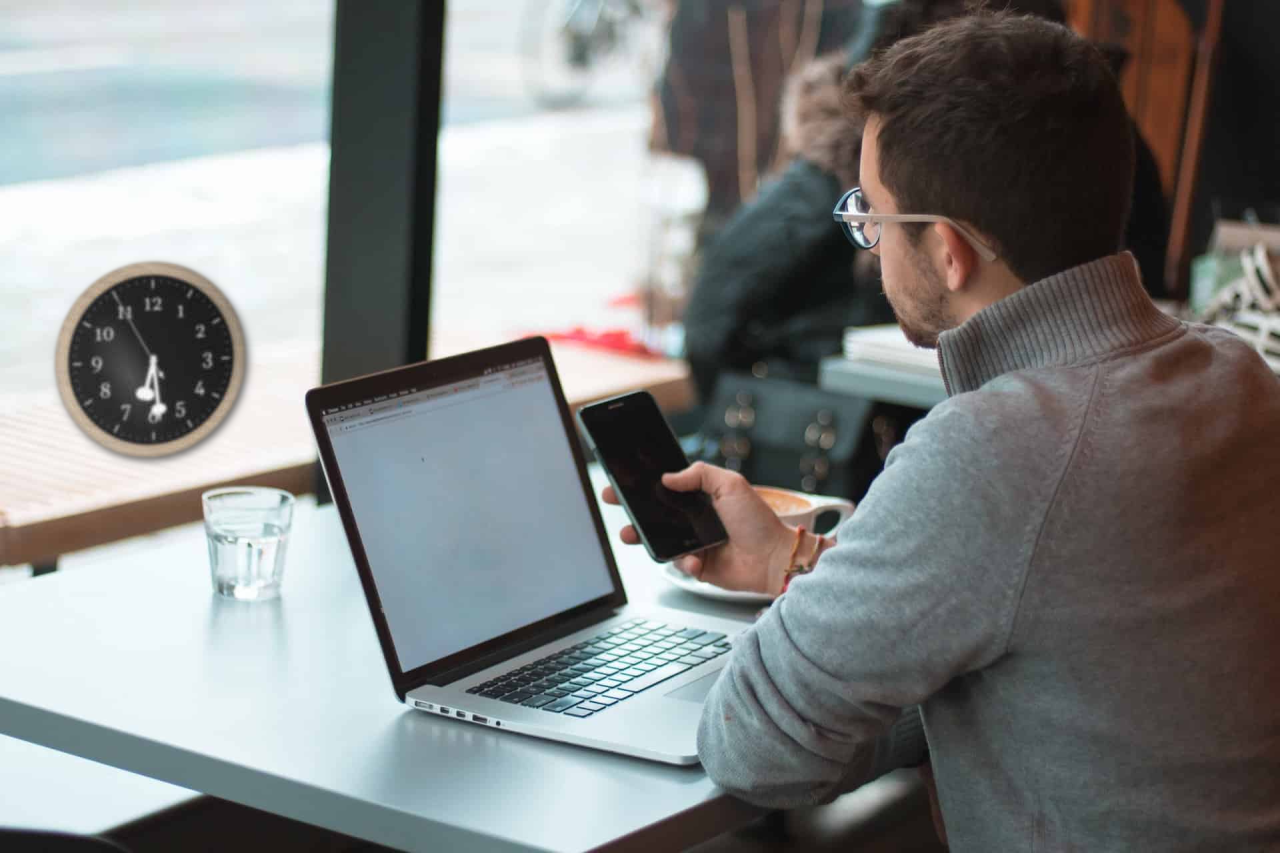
6:28:55
